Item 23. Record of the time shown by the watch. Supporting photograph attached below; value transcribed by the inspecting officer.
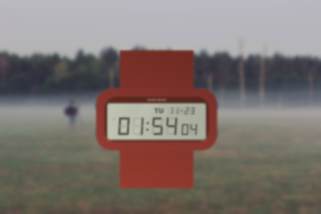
1:54:04
